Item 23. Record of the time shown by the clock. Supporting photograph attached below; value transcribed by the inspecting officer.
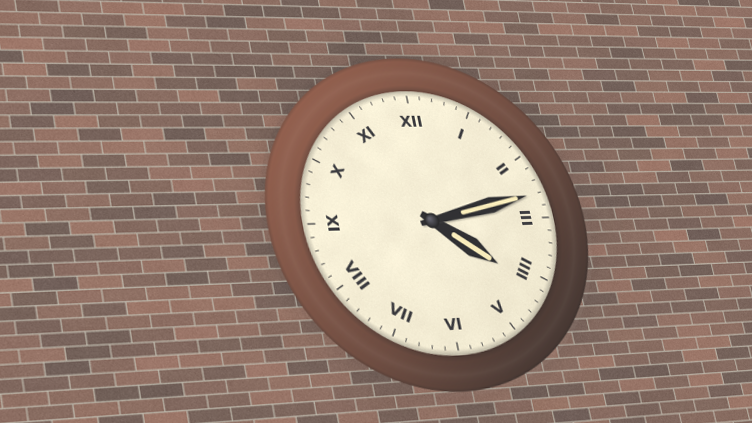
4:13
